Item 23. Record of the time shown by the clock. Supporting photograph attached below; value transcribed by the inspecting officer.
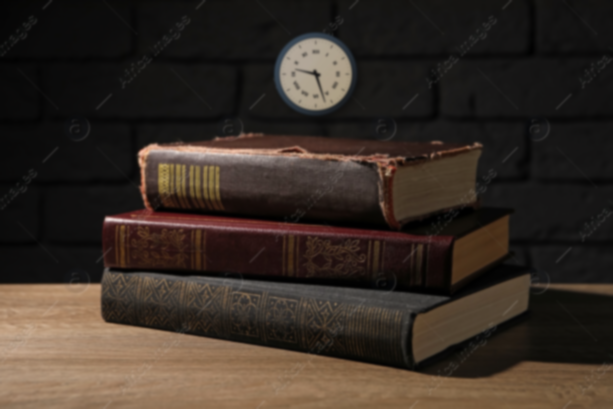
9:27
